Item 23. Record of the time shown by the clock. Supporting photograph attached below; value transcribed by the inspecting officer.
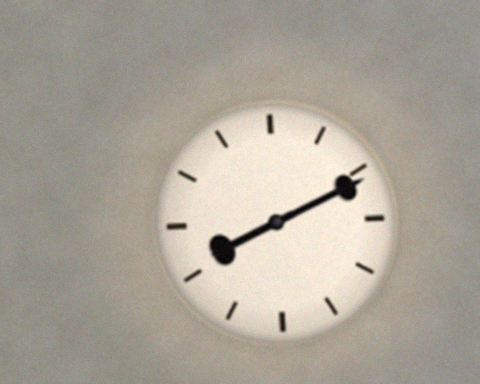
8:11
